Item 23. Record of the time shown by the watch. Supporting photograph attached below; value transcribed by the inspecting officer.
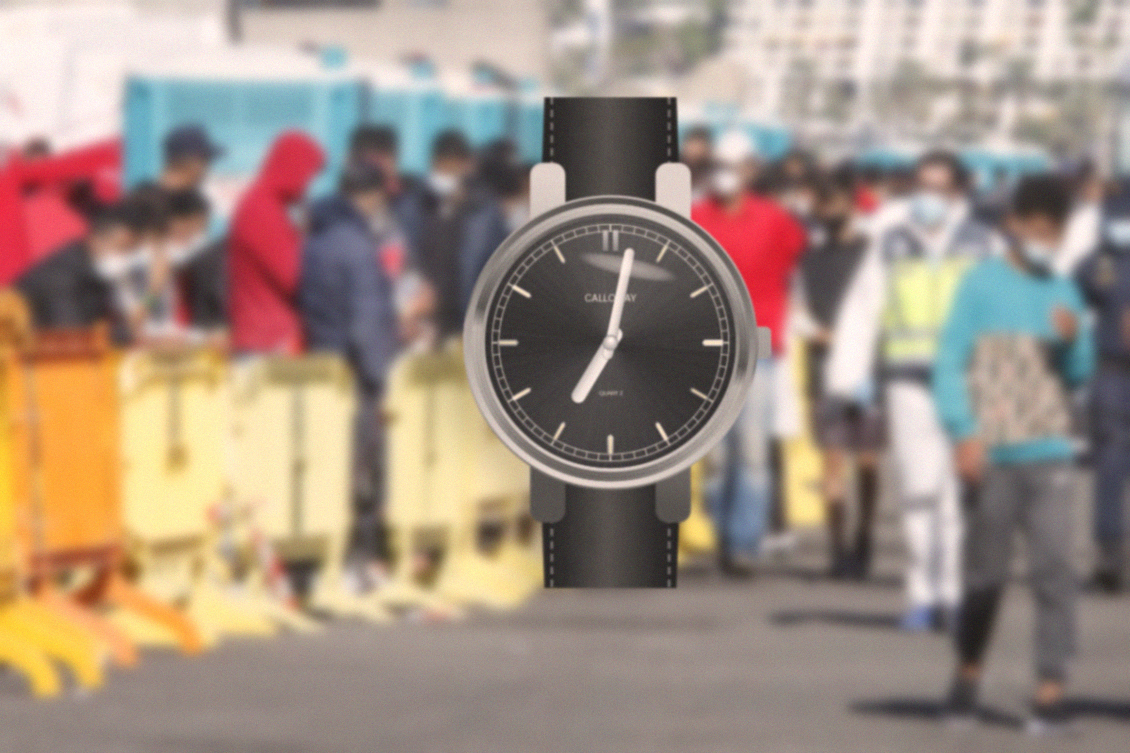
7:02
